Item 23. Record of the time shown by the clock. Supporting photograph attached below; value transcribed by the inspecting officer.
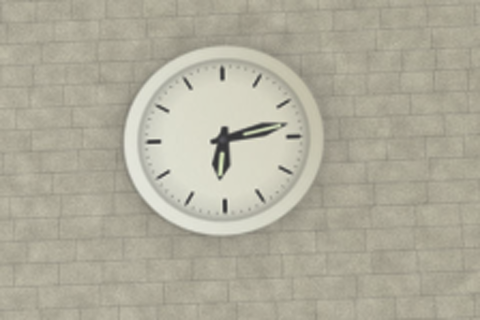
6:13
